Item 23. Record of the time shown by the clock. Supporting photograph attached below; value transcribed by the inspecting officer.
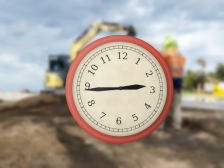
2:44
